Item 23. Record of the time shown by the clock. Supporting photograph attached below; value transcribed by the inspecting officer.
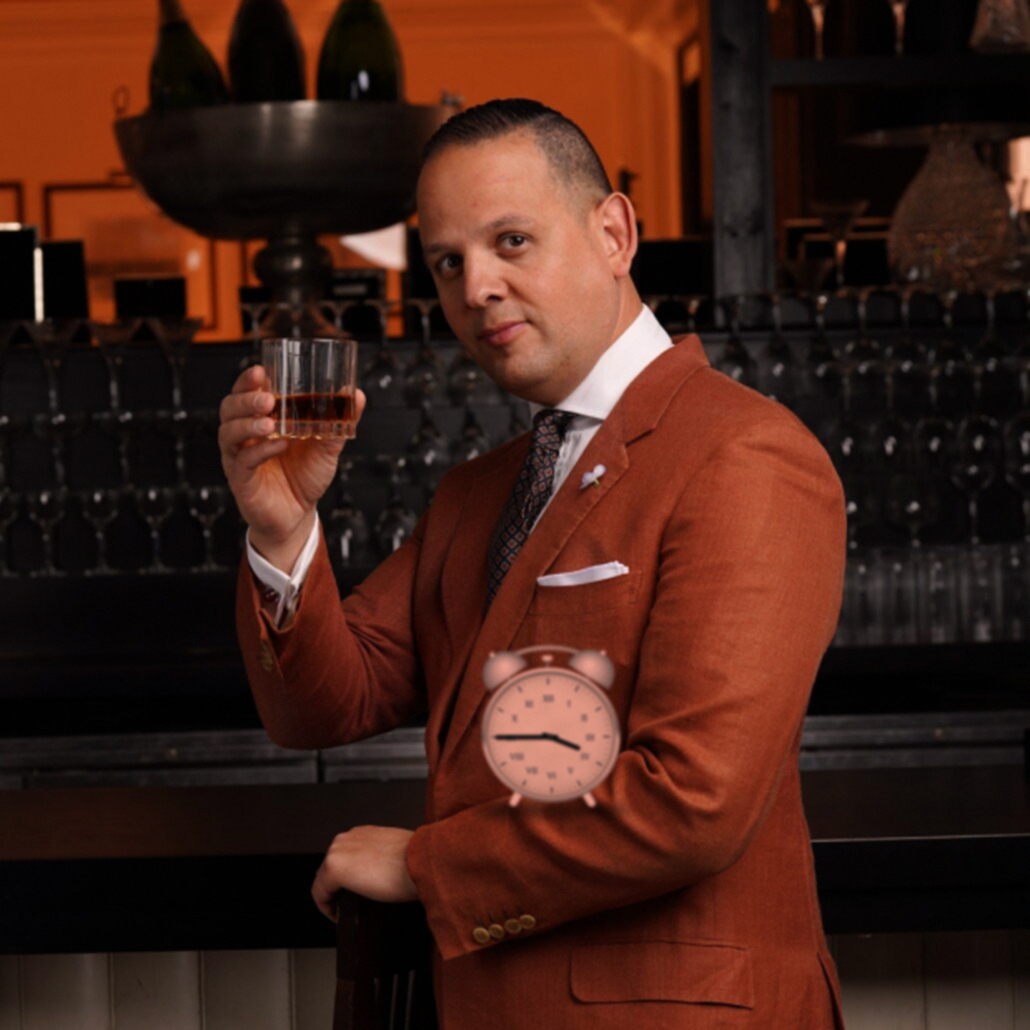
3:45
